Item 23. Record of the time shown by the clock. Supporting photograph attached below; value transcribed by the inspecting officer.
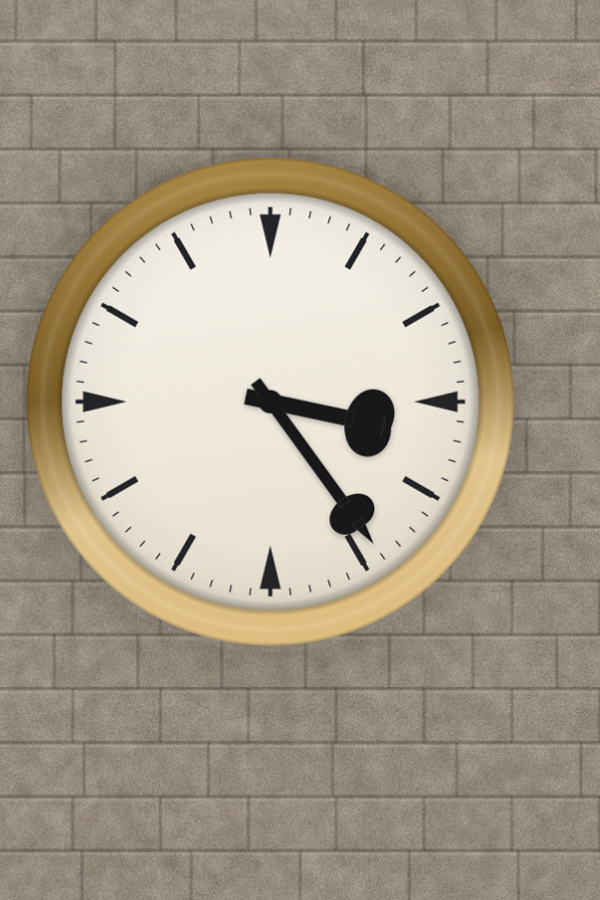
3:24
